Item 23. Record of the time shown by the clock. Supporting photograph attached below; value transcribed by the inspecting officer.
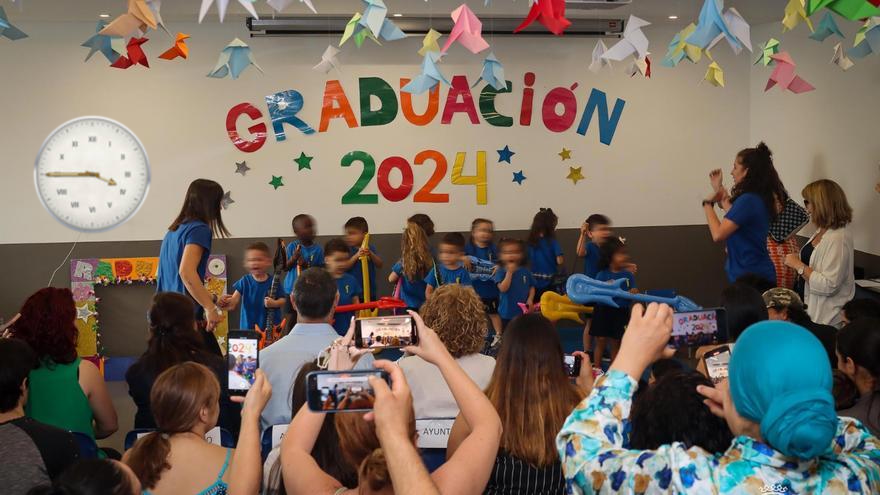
3:45
